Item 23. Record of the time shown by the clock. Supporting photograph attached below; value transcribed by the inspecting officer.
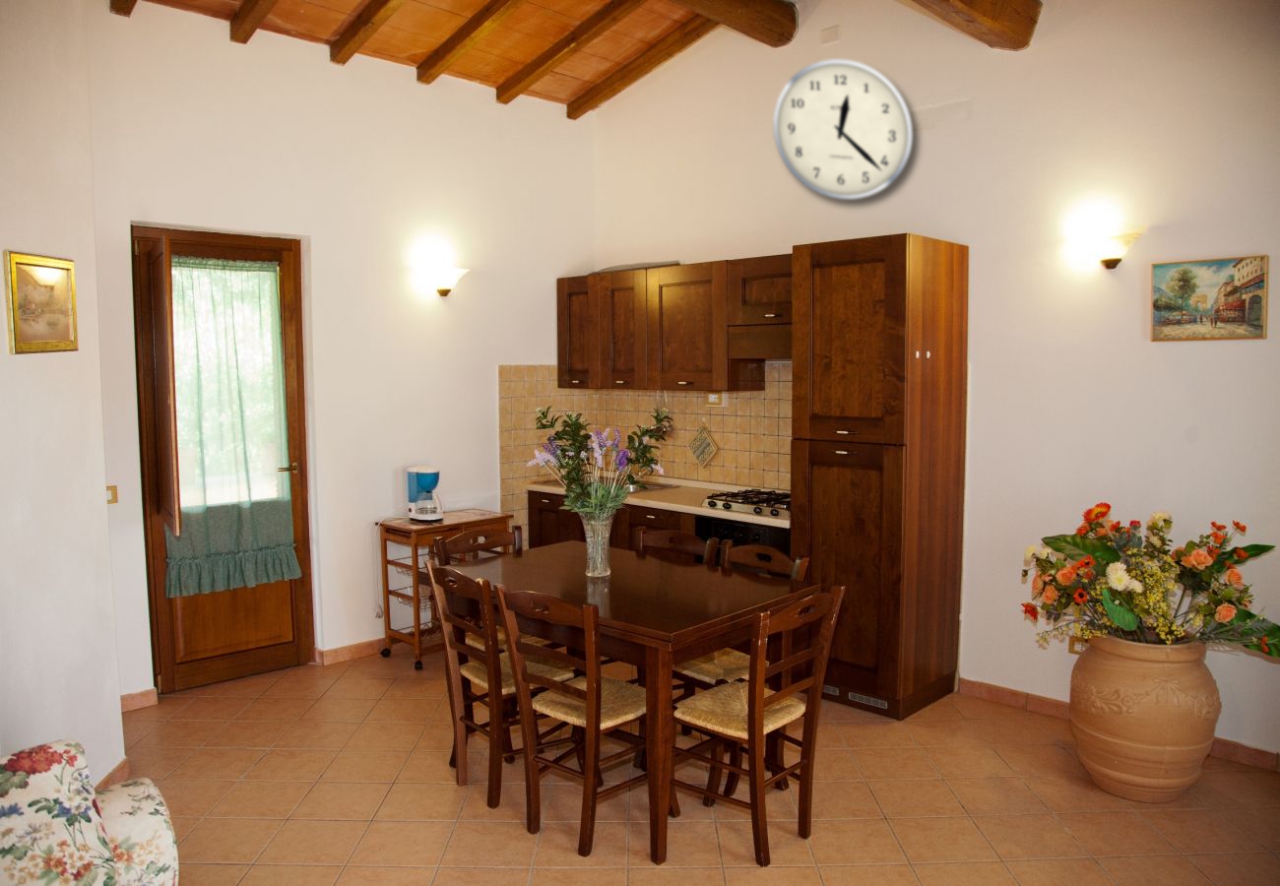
12:22
